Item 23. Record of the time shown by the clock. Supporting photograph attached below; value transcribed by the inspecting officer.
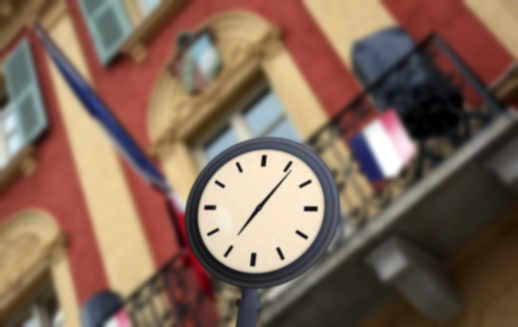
7:06
